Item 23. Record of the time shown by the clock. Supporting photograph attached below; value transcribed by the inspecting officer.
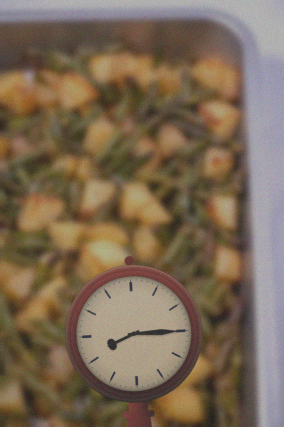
8:15
